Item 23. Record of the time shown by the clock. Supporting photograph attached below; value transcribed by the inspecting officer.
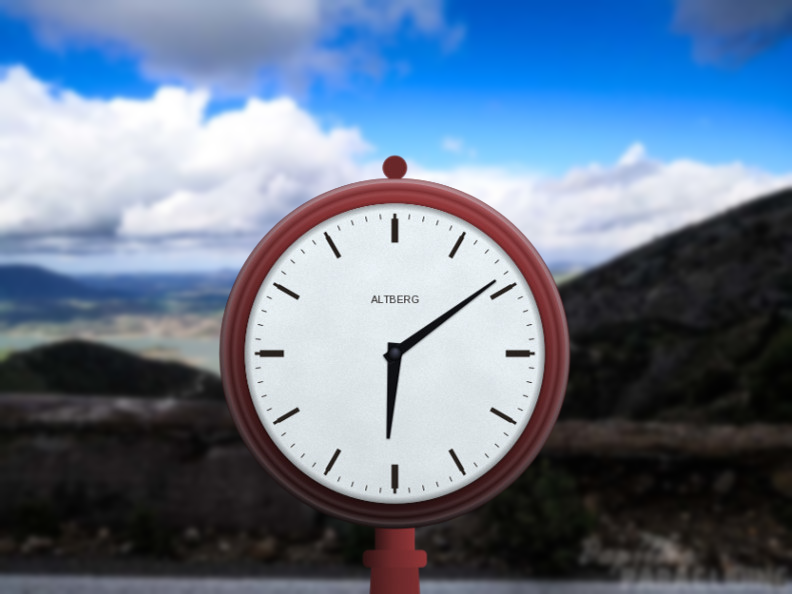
6:09
